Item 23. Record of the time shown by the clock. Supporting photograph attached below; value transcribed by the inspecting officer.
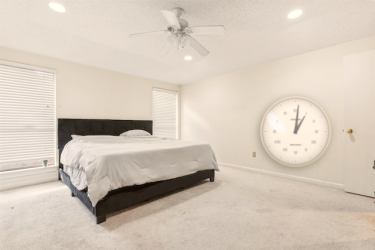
1:01
